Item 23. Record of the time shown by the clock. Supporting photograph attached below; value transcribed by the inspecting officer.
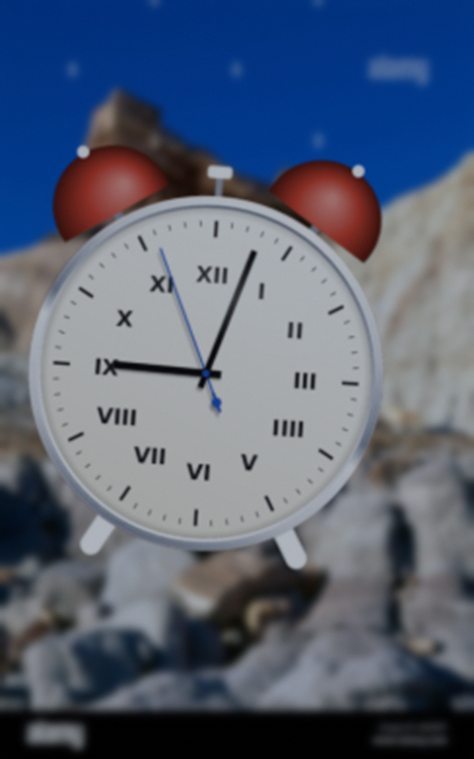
9:02:56
